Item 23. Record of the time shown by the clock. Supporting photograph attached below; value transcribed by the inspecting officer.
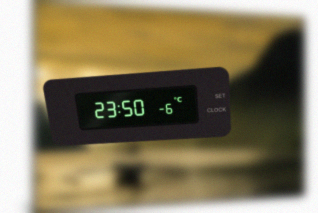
23:50
